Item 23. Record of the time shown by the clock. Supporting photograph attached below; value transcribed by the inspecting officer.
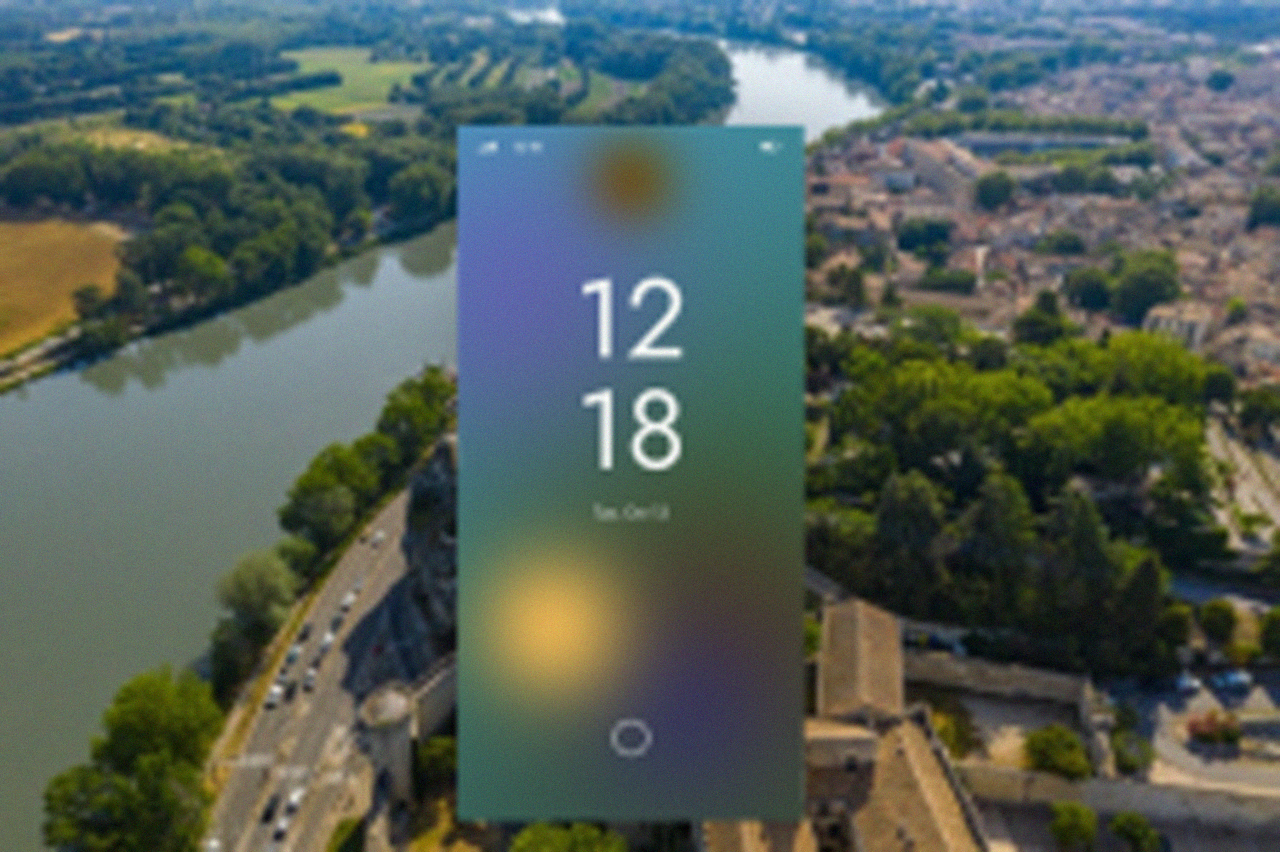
12:18
